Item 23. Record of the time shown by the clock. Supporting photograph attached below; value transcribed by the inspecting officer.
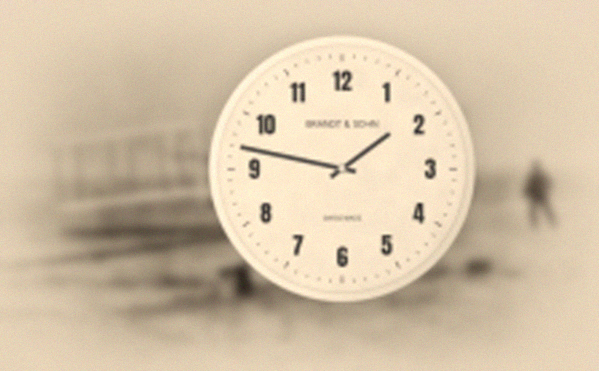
1:47
